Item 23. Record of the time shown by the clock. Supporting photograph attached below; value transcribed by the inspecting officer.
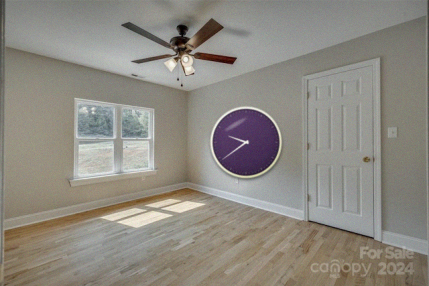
9:39
